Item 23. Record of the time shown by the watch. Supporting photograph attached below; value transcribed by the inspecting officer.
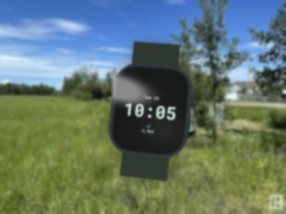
10:05
